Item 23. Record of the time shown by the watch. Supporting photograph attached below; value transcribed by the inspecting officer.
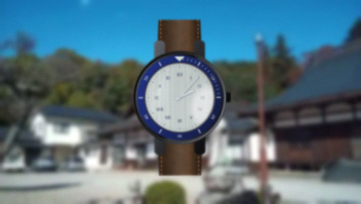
2:07
